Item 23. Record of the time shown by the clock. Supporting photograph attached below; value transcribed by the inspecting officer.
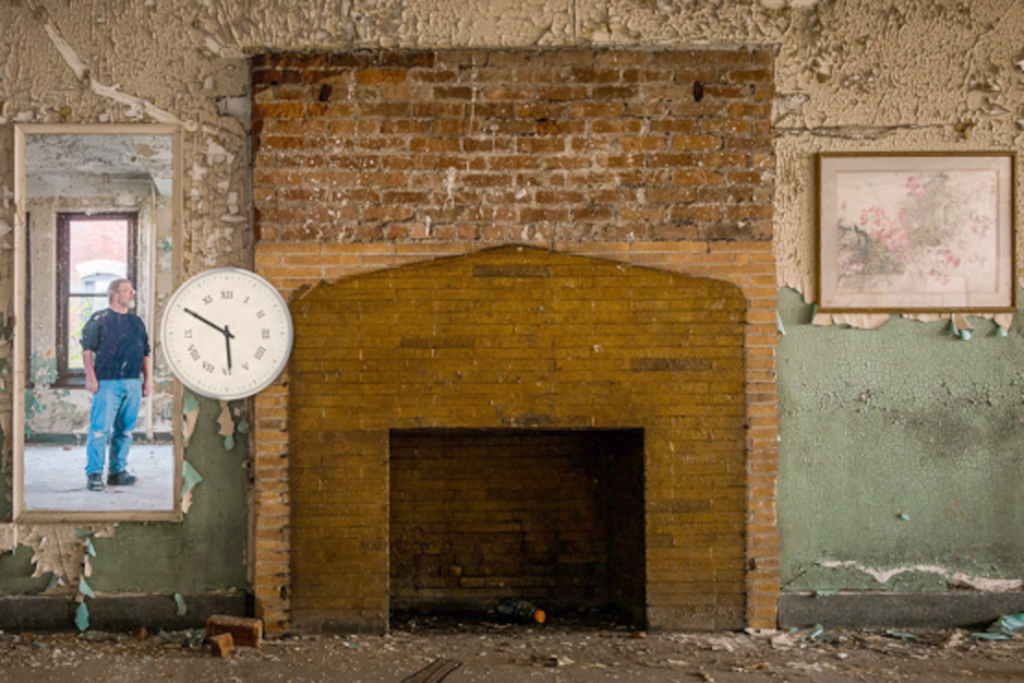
5:50
